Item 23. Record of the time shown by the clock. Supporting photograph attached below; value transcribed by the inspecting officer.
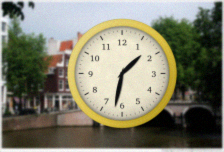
1:32
